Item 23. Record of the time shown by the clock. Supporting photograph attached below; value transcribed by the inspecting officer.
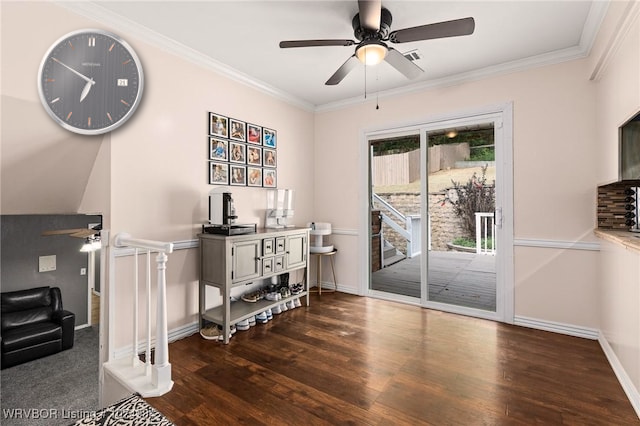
6:50
